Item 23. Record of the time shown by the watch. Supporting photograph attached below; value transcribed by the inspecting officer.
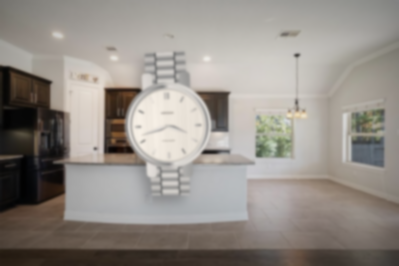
3:42
